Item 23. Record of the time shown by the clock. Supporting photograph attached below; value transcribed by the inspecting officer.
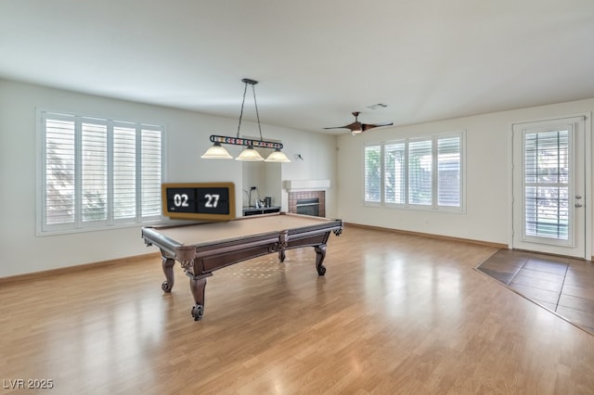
2:27
